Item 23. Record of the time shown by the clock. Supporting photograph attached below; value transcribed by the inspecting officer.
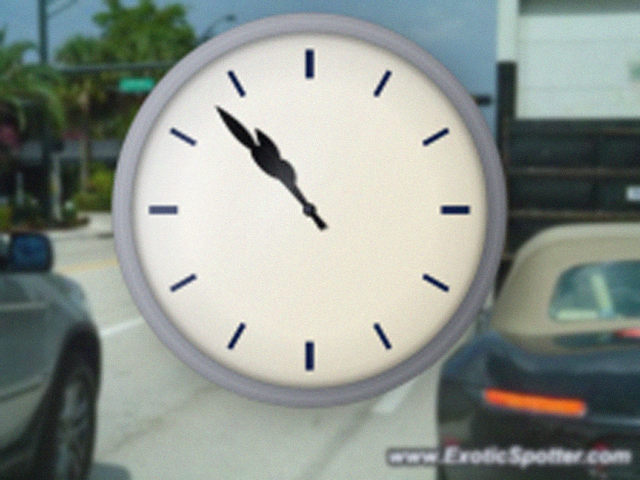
10:53
